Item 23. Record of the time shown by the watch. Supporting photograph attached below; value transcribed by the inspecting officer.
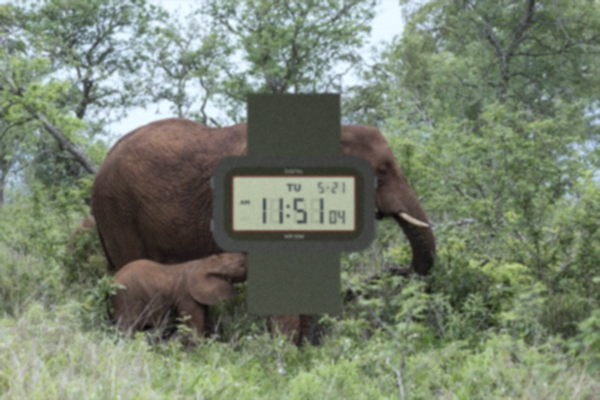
11:51:04
